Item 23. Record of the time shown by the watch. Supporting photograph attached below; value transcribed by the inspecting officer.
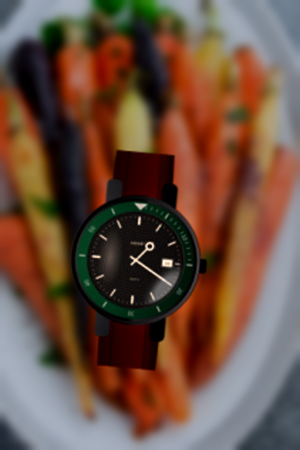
1:20
